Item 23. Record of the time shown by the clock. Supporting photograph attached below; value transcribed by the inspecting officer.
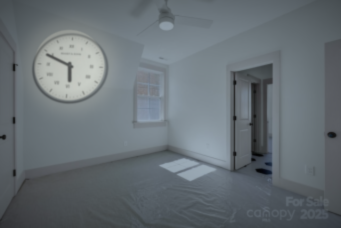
5:49
